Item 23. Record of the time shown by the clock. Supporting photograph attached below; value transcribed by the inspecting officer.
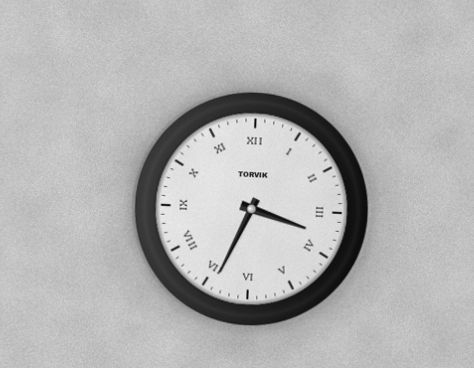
3:34
